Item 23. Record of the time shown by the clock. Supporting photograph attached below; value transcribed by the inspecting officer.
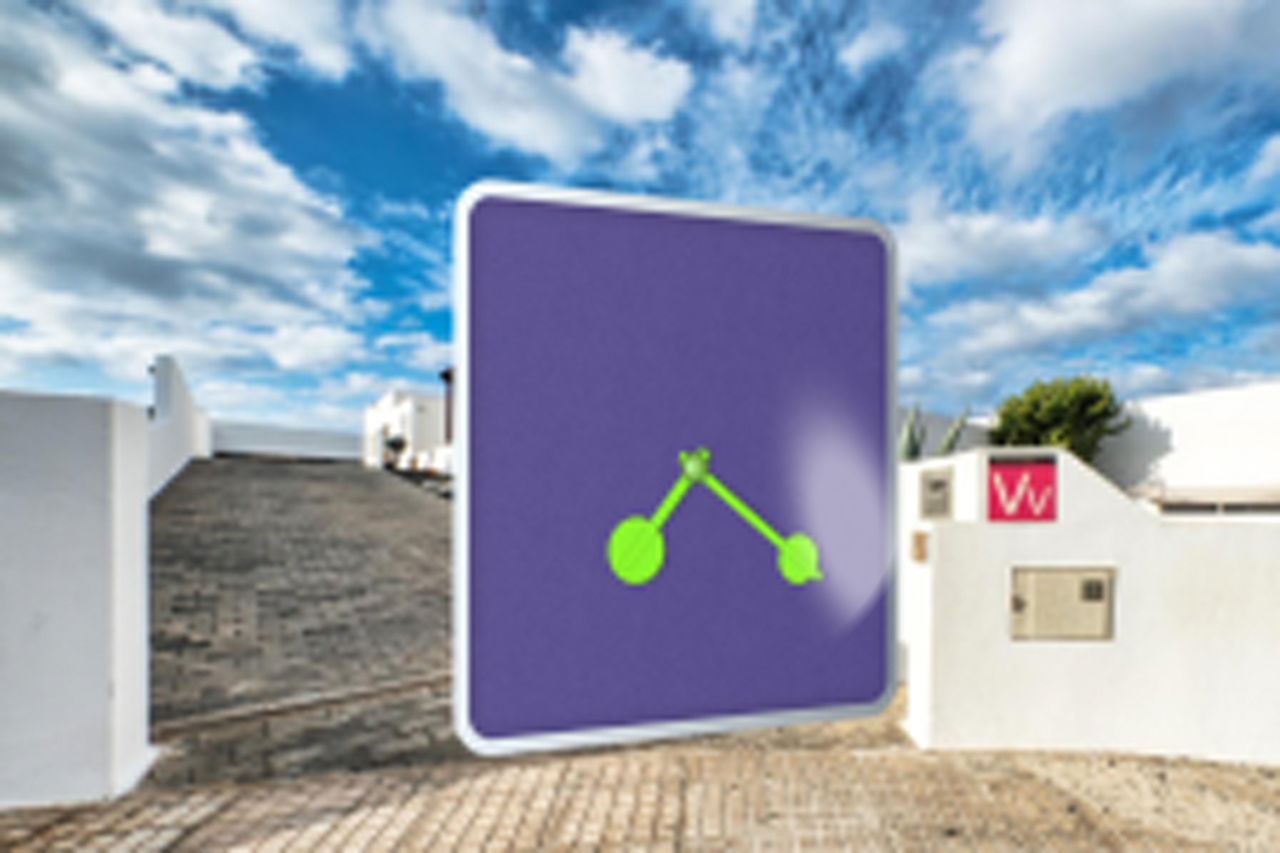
7:21
